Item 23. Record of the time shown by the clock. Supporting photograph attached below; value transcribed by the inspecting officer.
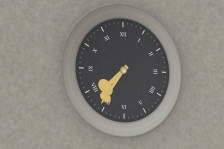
7:36
